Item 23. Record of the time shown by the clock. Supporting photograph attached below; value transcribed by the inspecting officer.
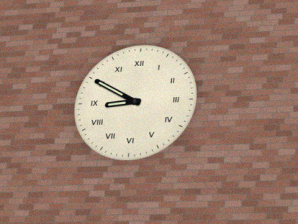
8:50
